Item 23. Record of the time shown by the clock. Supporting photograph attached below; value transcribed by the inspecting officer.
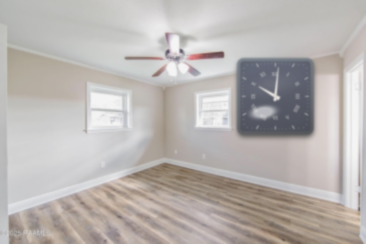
10:01
